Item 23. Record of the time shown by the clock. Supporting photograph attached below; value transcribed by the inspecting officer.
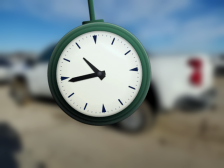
10:44
